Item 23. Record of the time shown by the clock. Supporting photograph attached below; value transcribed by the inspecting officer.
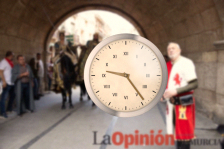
9:24
